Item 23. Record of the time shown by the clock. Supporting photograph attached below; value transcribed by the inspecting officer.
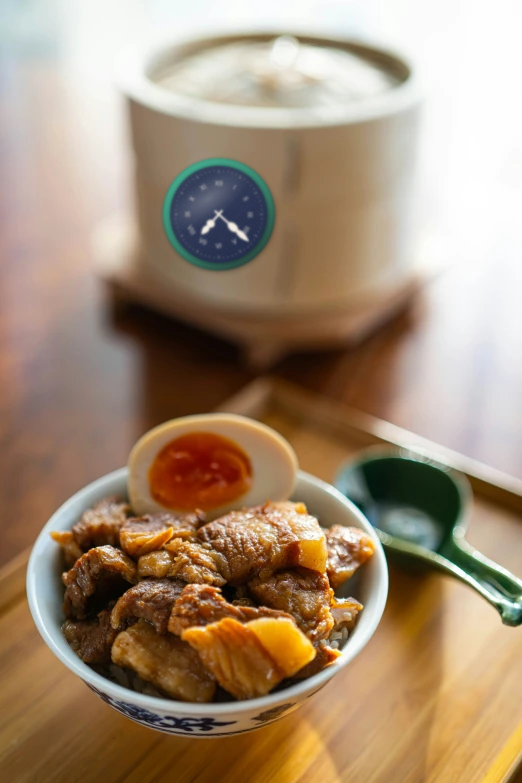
7:22
